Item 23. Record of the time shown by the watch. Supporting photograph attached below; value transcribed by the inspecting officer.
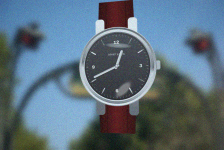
12:41
